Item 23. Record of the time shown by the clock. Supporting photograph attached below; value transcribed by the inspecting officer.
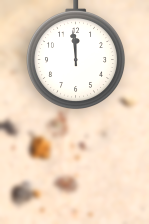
11:59
